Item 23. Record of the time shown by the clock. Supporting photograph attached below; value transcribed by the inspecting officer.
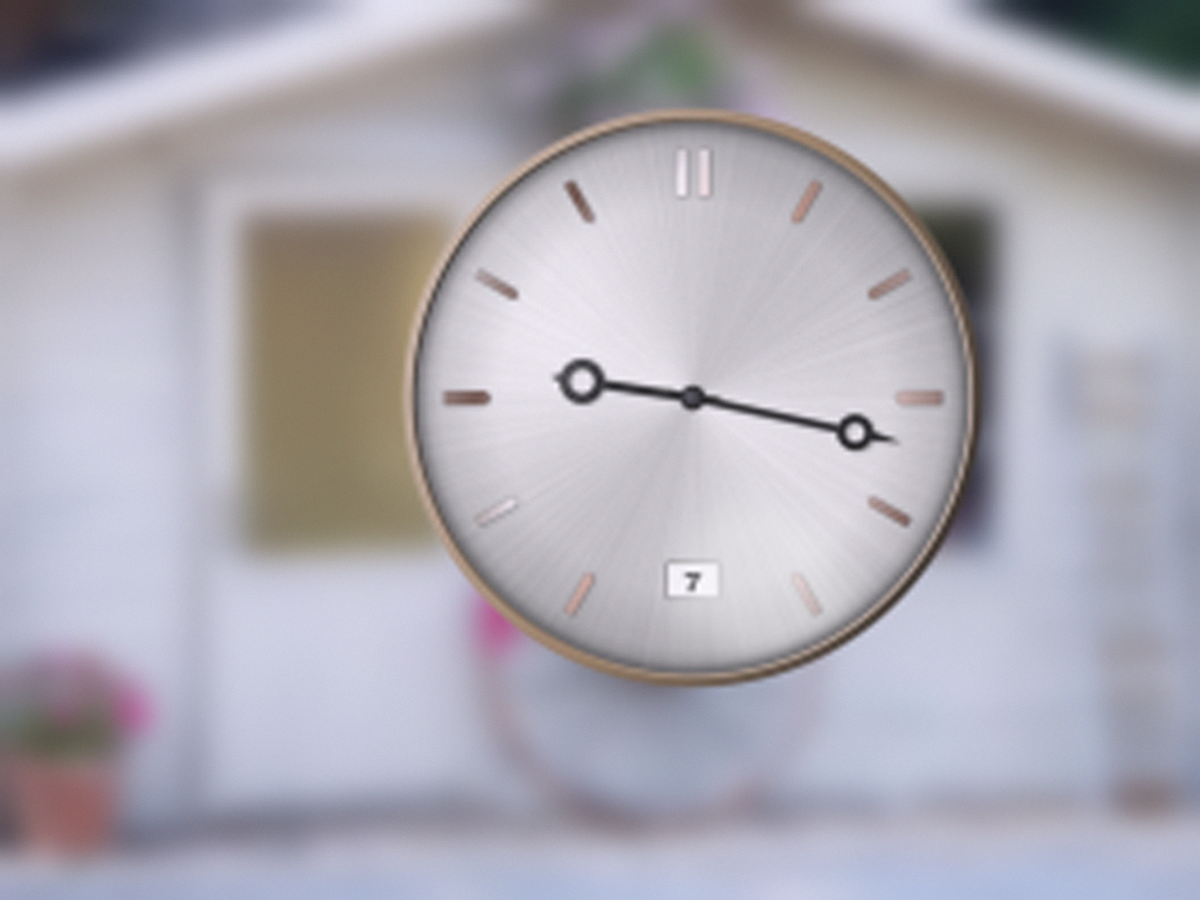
9:17
